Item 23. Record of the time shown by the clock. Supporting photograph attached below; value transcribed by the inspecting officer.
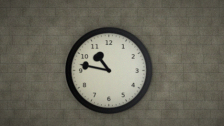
10:47
